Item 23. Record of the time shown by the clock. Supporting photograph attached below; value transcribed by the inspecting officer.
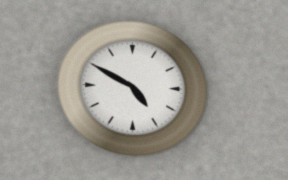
4:50
